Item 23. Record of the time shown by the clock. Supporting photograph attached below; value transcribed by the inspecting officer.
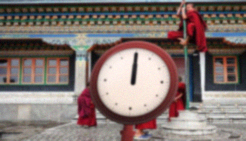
12:00
